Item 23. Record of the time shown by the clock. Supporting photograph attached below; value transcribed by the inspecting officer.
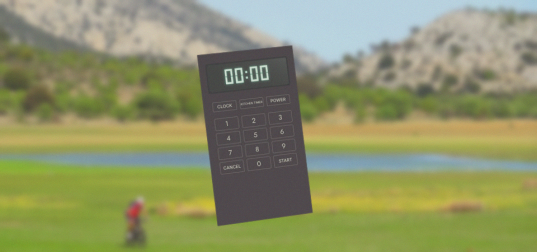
0:00
